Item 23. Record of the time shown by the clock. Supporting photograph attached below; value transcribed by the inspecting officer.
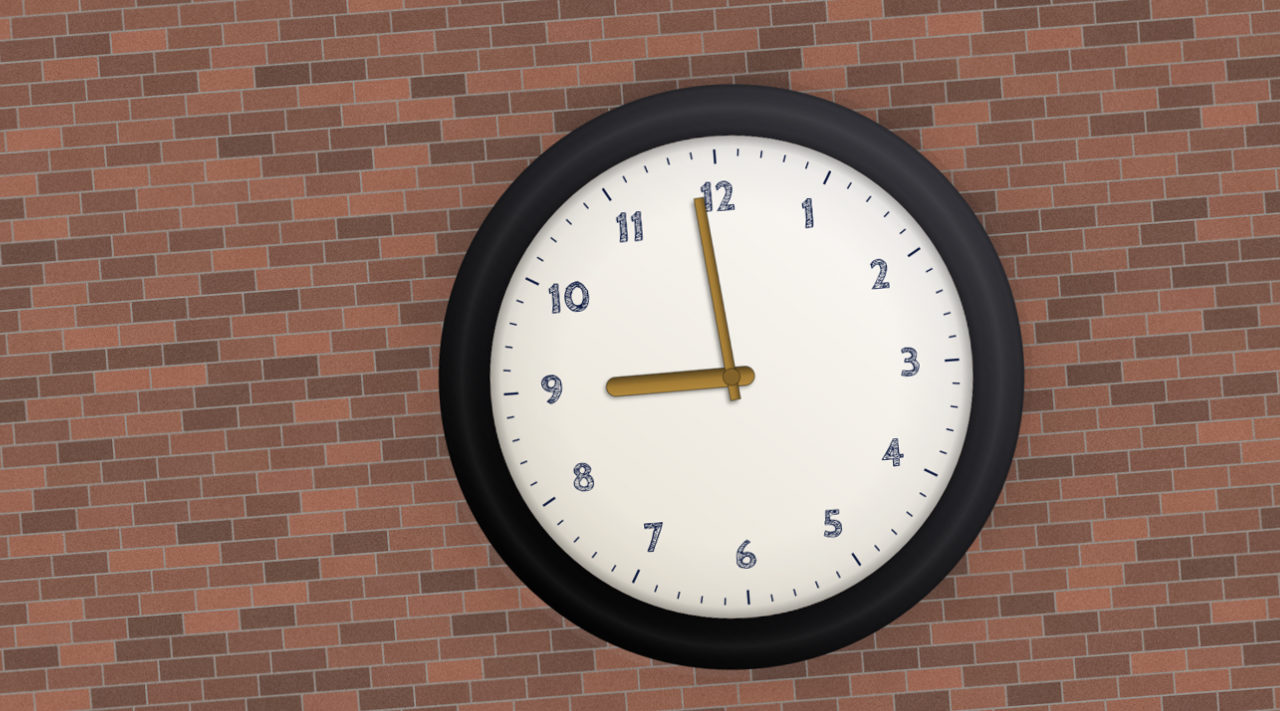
8:59
